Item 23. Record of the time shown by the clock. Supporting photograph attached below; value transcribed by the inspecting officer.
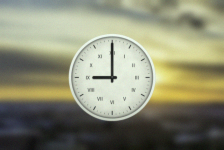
9:00
